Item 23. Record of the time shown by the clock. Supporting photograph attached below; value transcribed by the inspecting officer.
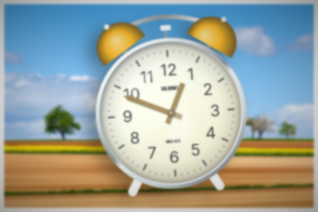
12:49
